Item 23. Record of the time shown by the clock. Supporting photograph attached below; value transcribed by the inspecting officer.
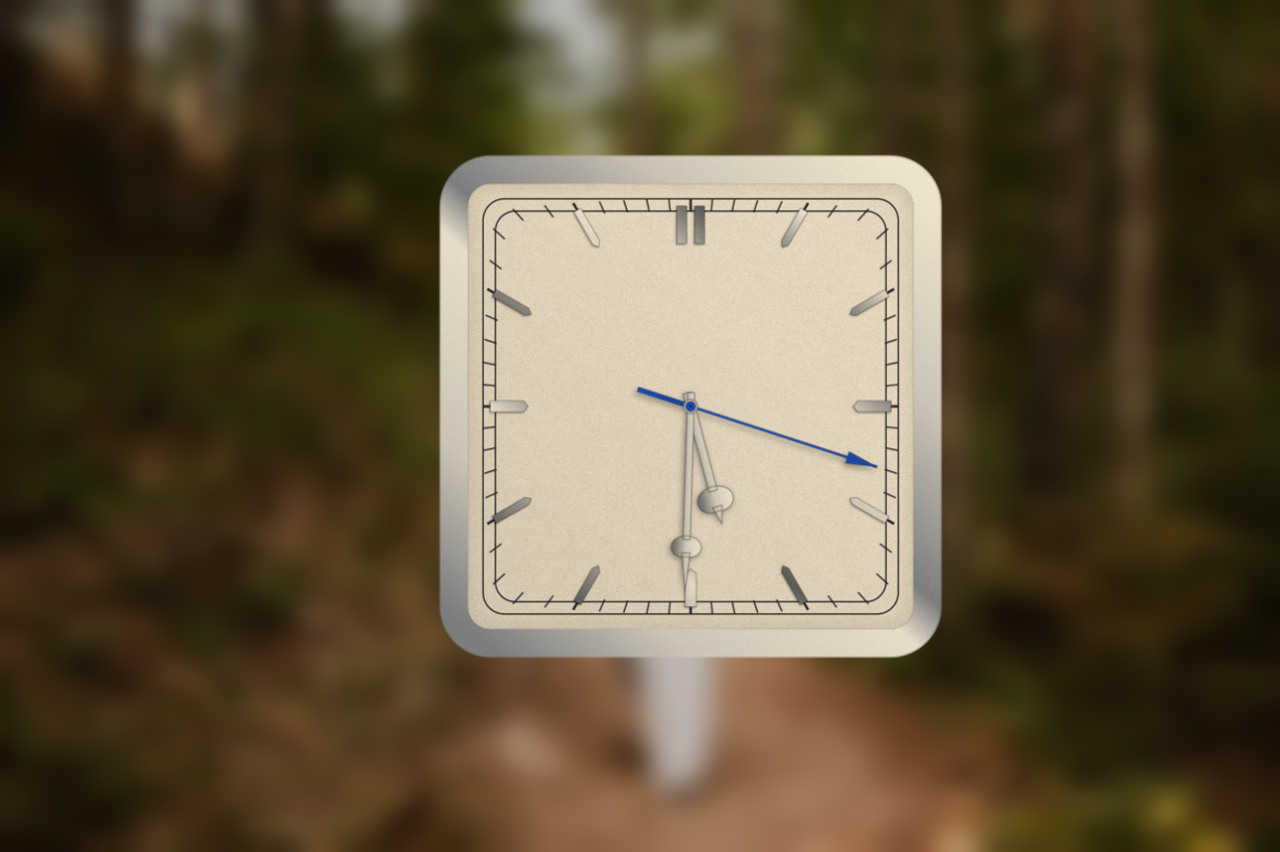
5:30:18
